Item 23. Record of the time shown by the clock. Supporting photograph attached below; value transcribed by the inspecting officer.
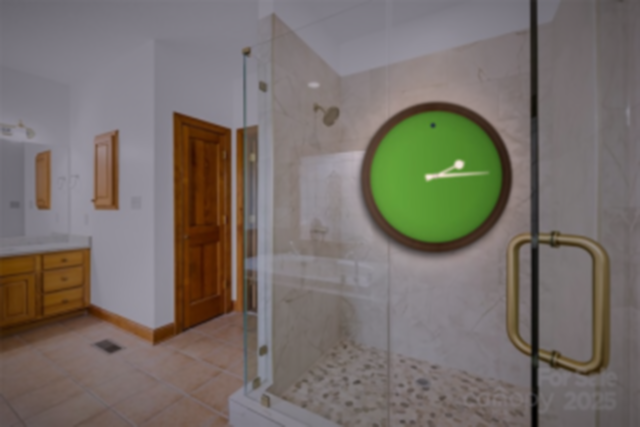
2:15
